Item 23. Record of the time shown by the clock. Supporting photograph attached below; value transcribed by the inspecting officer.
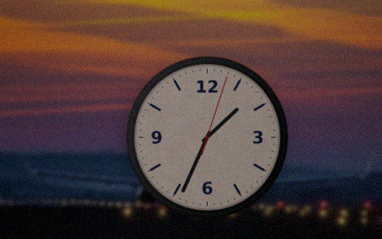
1:34:03
